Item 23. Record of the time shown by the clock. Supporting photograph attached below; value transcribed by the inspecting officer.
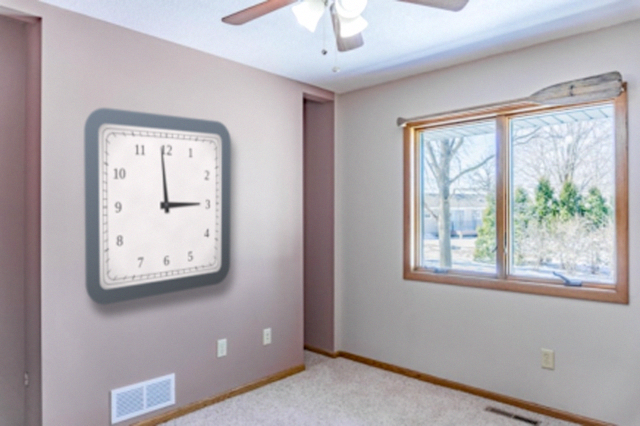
2:59
